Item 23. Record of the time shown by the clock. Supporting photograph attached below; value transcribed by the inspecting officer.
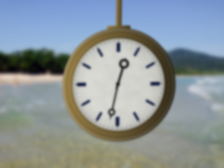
12:32
